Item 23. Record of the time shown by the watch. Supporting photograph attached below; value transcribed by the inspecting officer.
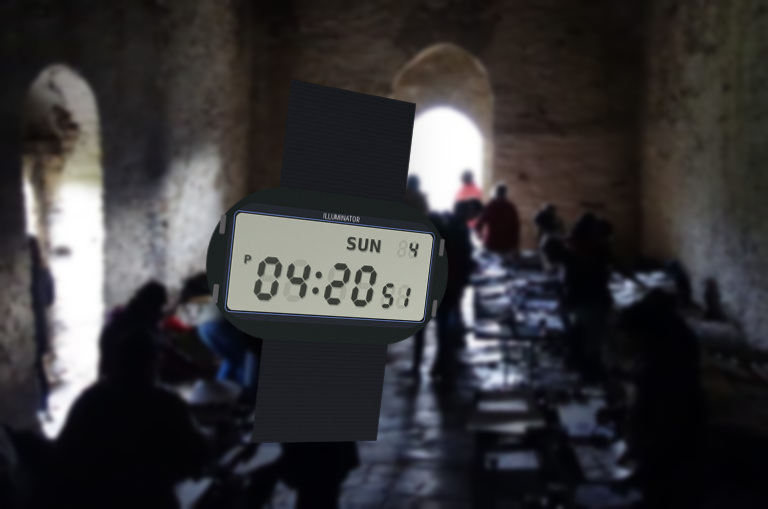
4:20:51
